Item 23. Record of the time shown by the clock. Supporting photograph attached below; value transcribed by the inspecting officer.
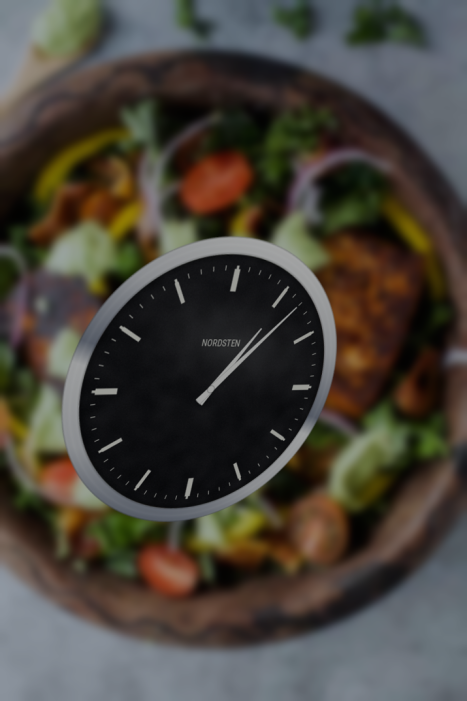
1:07
